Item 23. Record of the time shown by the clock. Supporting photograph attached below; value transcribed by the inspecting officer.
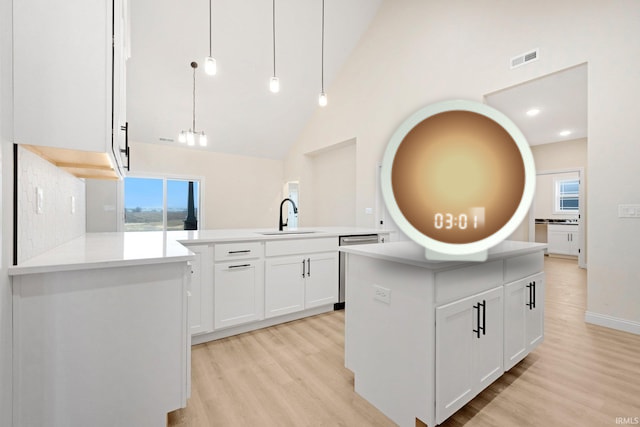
3:01
